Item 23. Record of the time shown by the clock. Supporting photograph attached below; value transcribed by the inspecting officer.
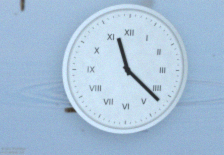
11:22
